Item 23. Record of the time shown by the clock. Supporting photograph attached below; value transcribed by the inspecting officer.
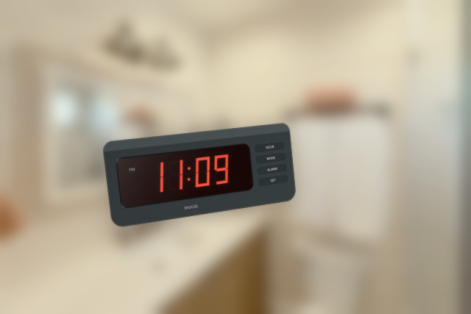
11:09
